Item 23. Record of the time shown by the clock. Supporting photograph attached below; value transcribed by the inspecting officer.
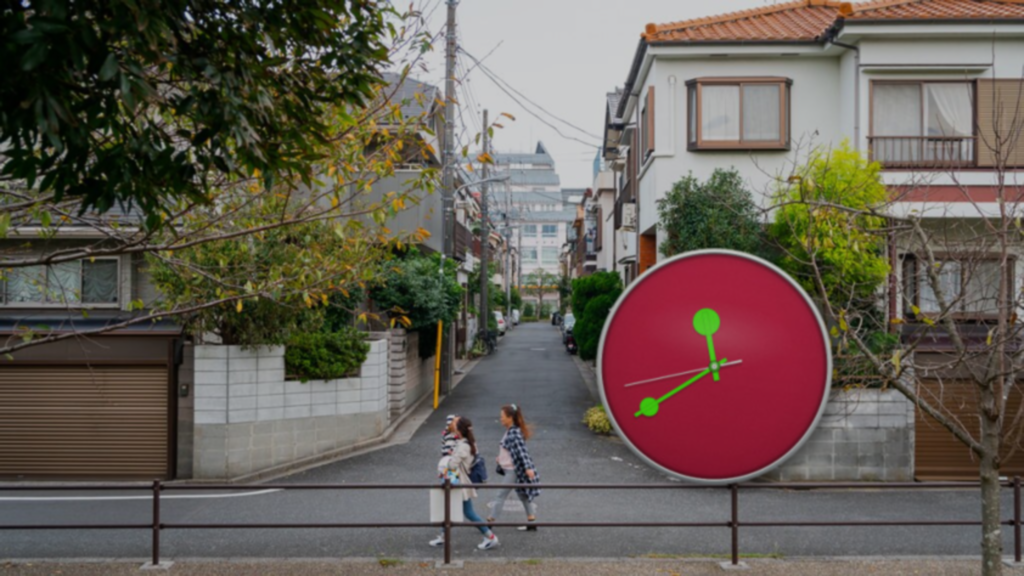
11:39:43
